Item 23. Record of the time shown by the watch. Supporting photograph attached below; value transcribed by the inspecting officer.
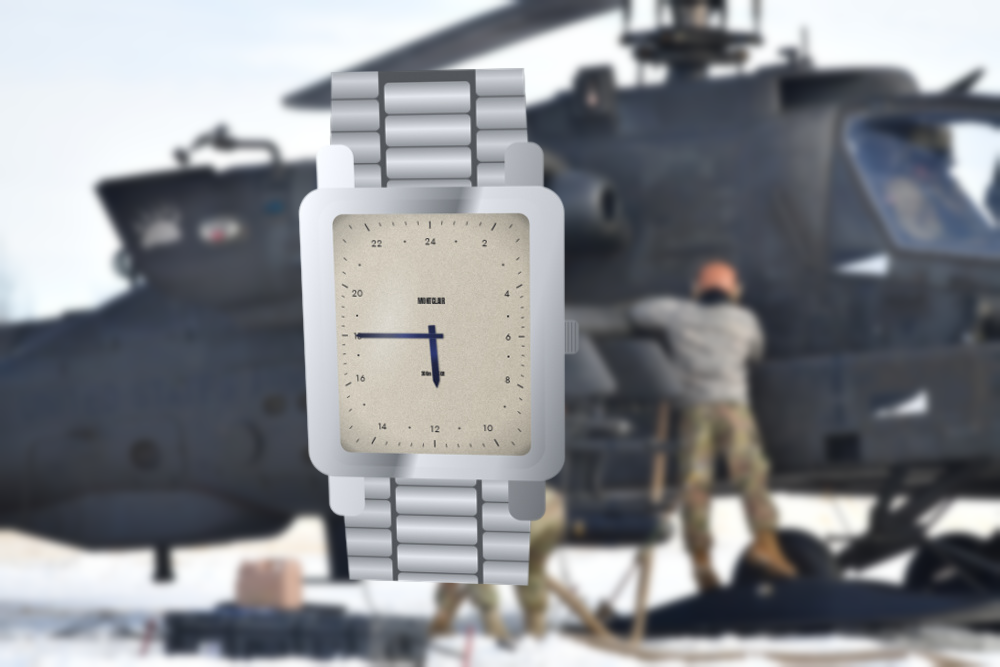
11:45
